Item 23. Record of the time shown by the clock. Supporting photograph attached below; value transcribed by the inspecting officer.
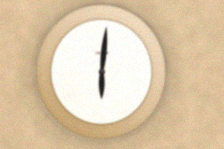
6:01
